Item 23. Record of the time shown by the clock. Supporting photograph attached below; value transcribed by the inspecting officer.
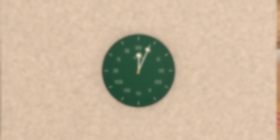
12:04
